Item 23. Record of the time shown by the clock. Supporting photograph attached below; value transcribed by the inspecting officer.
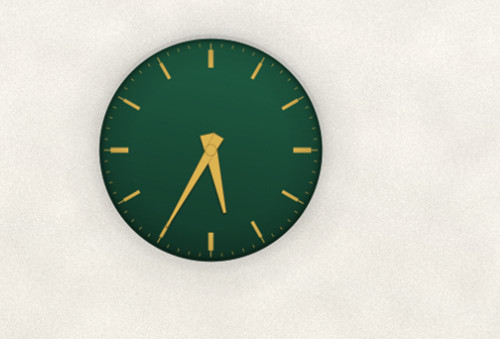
5:35
